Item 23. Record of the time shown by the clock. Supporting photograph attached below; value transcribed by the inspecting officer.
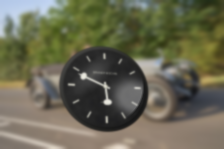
5:49
